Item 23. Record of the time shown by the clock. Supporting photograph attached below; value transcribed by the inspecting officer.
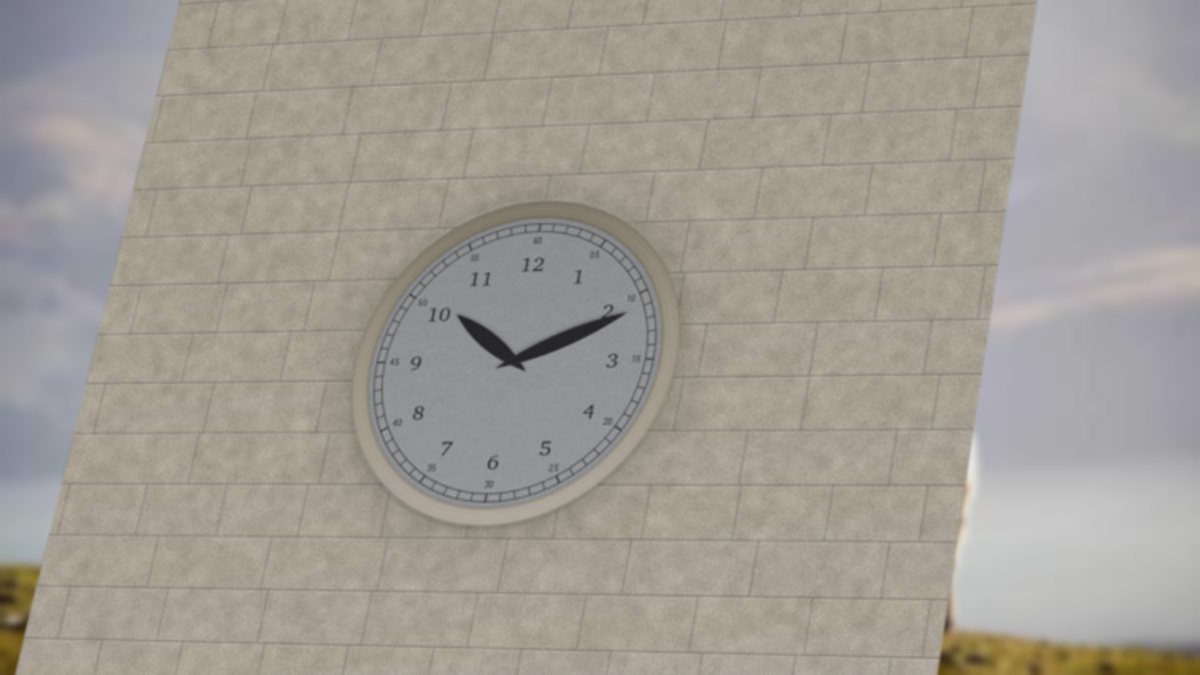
10:11
